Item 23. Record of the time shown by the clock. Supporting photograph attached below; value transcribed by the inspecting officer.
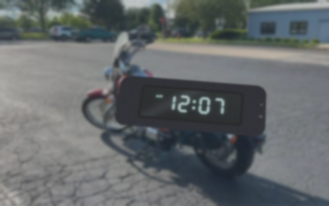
12:07
